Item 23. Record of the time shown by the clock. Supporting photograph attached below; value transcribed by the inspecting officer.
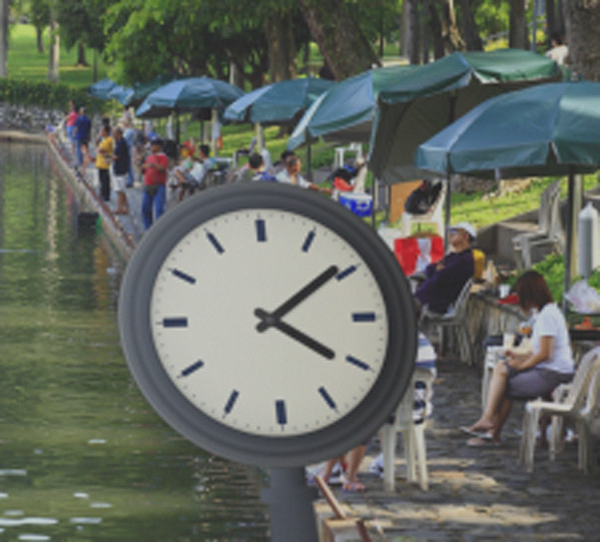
4:09
